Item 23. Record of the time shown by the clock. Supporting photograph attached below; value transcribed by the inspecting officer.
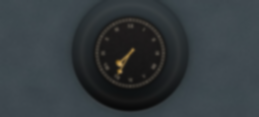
7:35
